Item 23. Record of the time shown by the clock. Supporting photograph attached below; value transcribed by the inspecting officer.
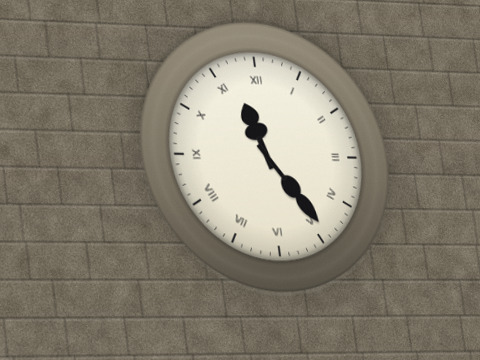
11:24
